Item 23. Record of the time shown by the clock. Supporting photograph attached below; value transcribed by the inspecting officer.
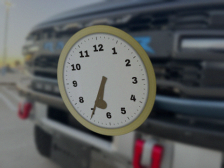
6:35
